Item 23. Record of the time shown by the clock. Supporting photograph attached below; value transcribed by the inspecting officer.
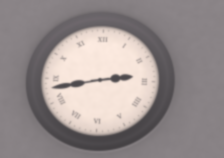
2:43
